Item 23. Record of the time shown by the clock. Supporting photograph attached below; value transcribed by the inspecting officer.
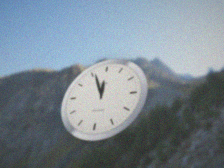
11:56
